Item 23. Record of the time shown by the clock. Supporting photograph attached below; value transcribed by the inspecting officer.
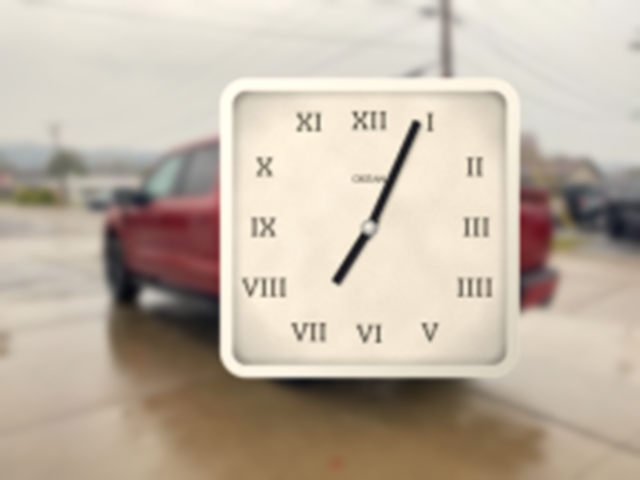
7:04
